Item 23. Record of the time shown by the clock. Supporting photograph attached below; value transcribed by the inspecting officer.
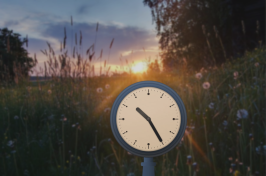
10:25
